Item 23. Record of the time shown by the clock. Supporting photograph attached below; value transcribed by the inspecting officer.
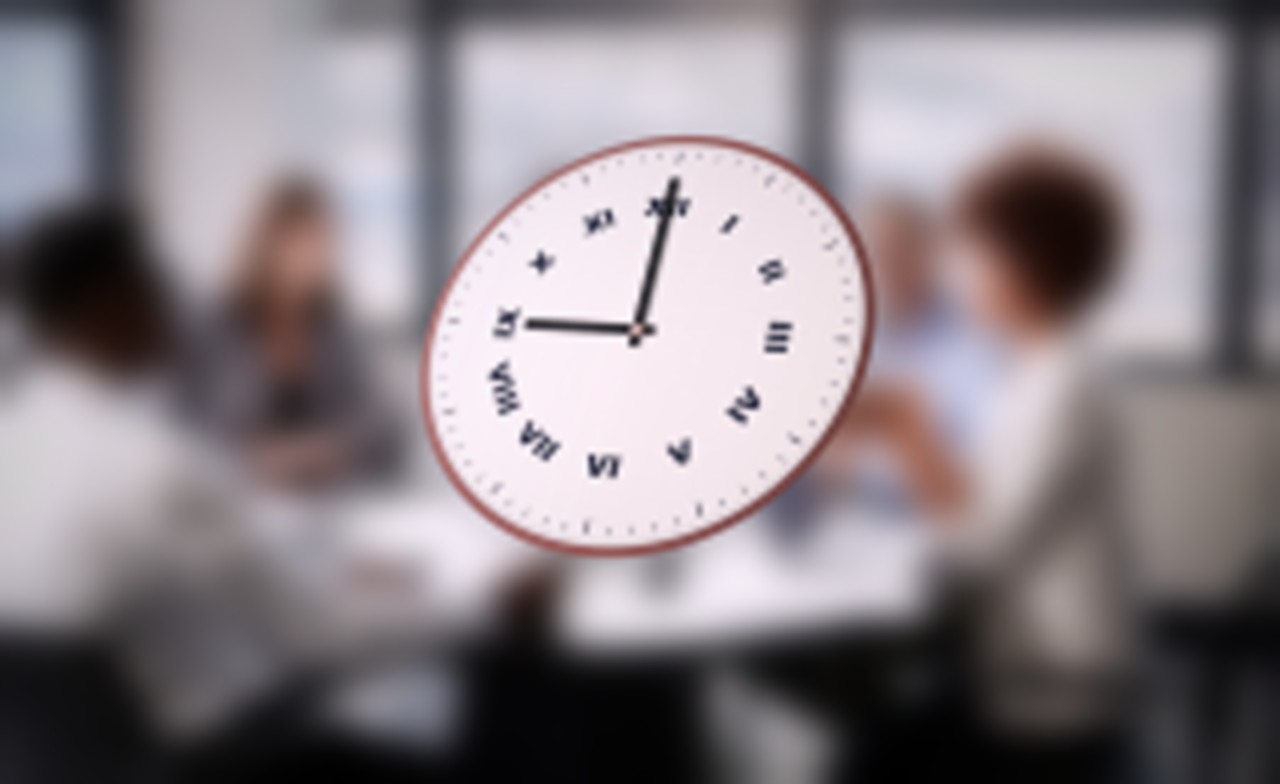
9:00
